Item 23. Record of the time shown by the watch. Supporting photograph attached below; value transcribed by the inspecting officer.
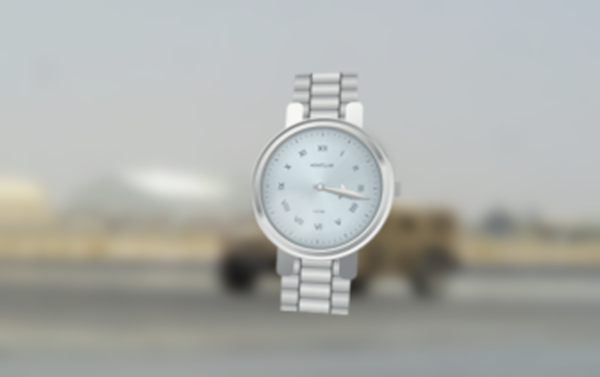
3:17
